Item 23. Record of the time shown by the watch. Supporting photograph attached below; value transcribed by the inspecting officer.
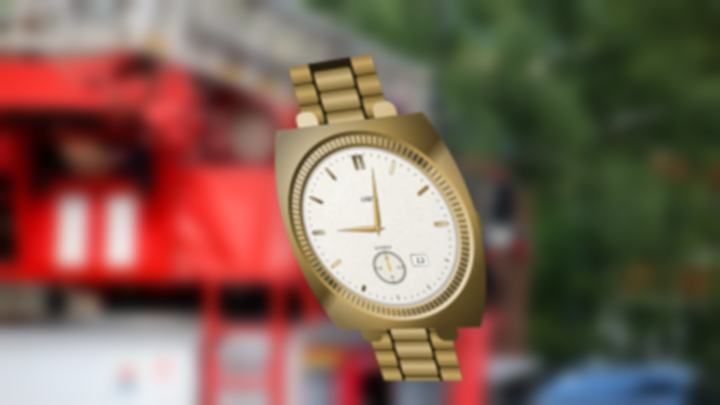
9:02
